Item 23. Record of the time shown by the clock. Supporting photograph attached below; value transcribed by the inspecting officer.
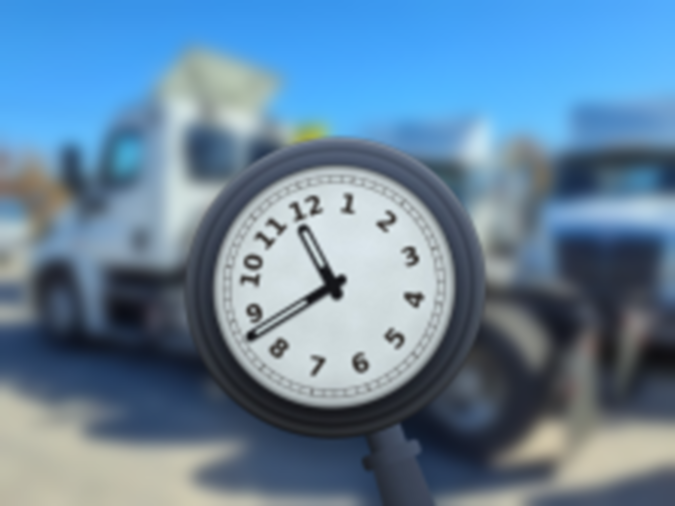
11:43
